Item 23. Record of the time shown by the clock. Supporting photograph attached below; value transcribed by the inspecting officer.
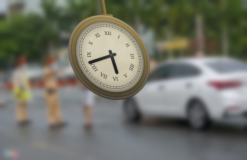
5:42
